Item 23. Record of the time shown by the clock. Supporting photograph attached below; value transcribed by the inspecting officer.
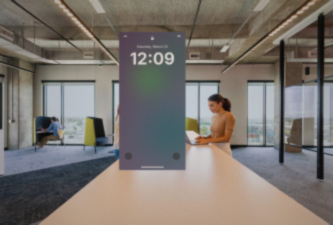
12:09
